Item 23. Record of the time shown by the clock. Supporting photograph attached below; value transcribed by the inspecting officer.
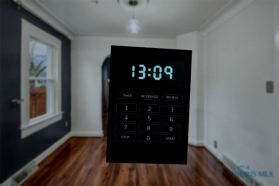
13:09
